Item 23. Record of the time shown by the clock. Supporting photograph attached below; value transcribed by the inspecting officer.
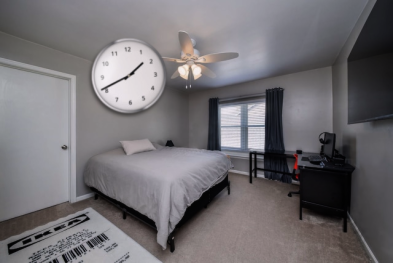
1:41
